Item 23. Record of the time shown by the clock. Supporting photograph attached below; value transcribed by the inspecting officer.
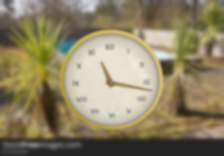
11:17
